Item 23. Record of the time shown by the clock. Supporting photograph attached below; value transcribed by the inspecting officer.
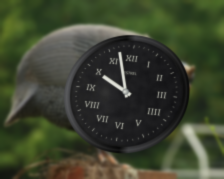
9:57
